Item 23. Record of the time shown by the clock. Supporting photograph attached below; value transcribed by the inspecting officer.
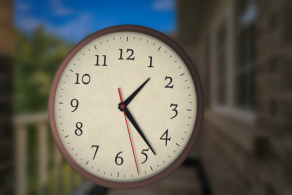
1:23:27
